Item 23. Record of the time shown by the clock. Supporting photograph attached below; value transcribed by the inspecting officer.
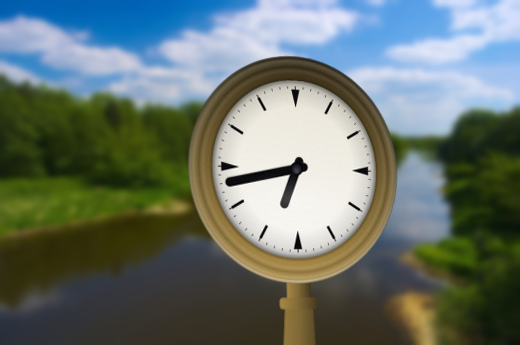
6:43
